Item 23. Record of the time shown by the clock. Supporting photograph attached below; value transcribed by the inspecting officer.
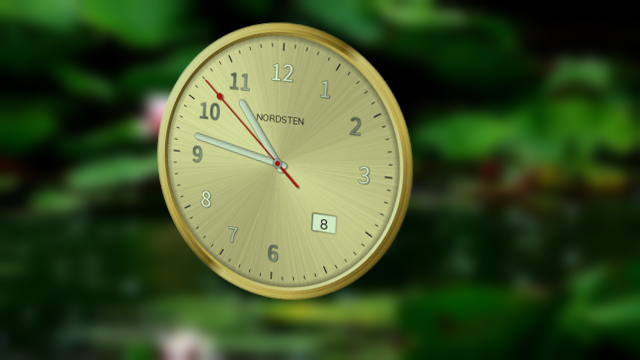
10:46:52
